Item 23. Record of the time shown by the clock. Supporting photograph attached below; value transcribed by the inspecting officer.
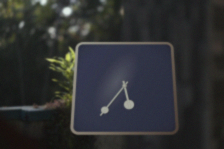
5:36
